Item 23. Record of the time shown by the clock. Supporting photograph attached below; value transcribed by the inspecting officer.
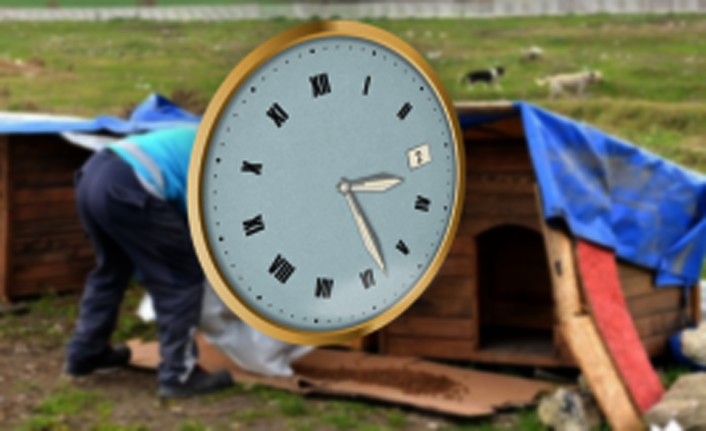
3:28
